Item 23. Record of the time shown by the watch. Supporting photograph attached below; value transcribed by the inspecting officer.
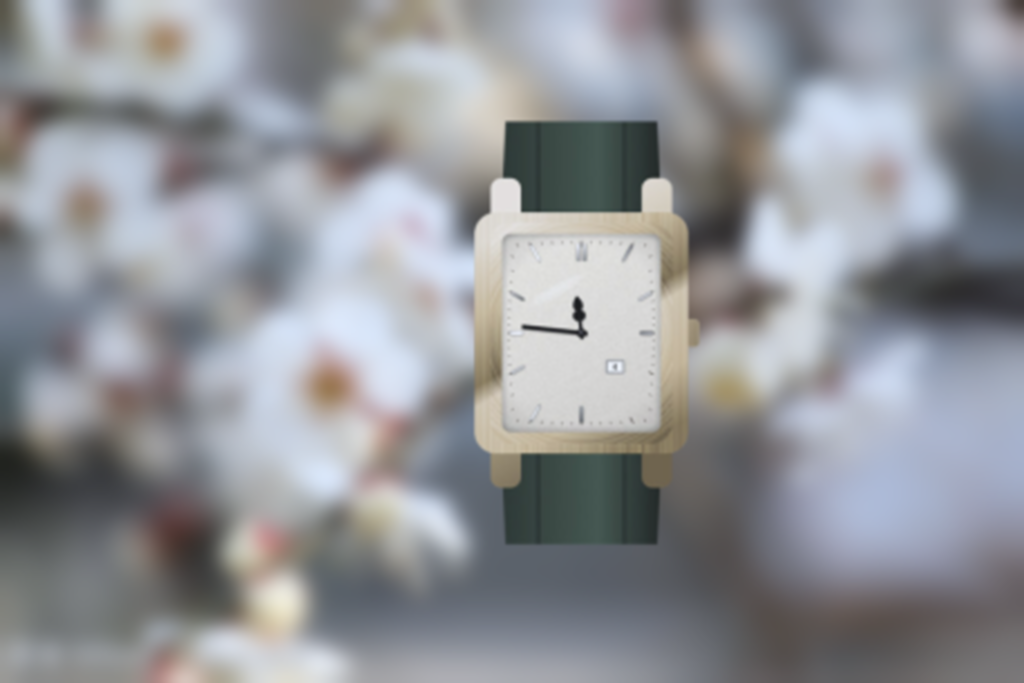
11:46
